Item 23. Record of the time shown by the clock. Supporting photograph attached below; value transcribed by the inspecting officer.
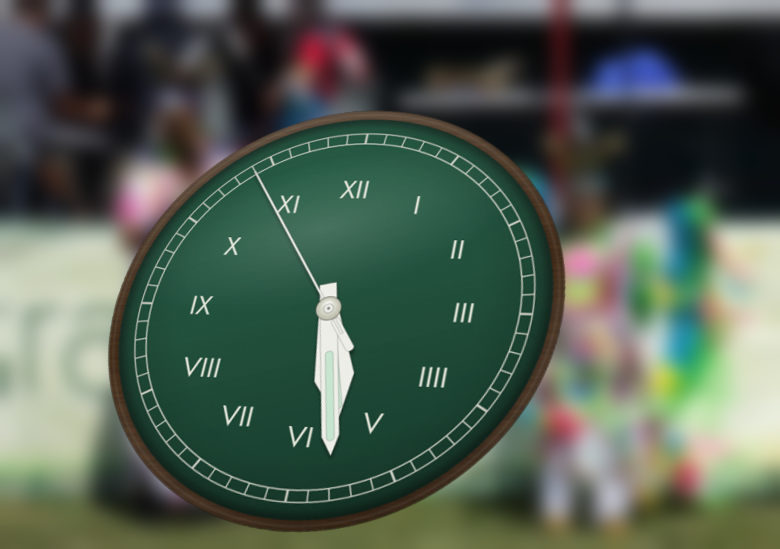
5:27:54
